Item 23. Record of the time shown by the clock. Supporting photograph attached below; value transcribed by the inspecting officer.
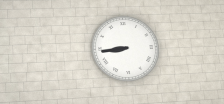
8:44
